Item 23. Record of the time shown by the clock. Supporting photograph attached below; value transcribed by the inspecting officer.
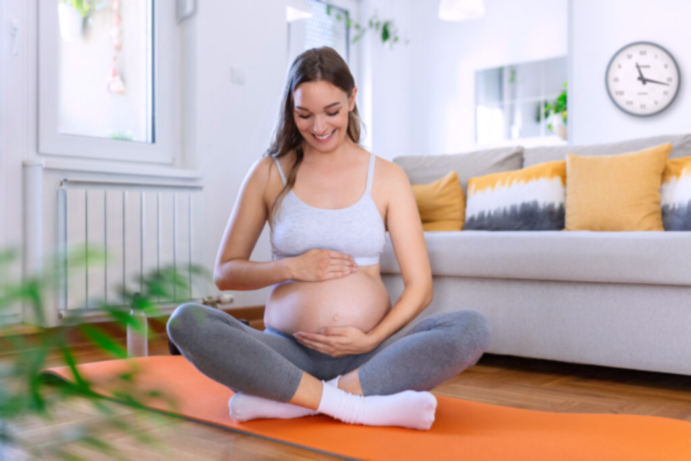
11:17
